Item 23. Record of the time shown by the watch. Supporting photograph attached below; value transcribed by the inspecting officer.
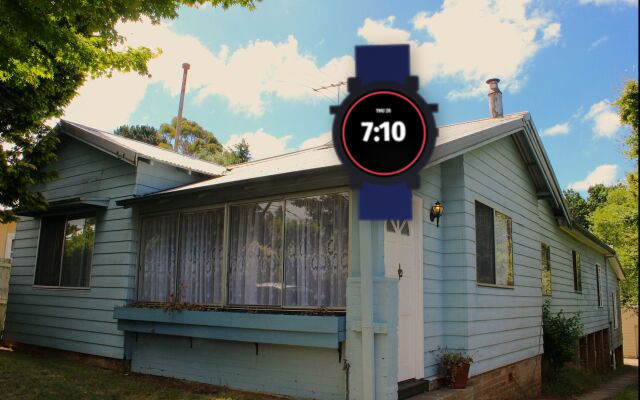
7:10
